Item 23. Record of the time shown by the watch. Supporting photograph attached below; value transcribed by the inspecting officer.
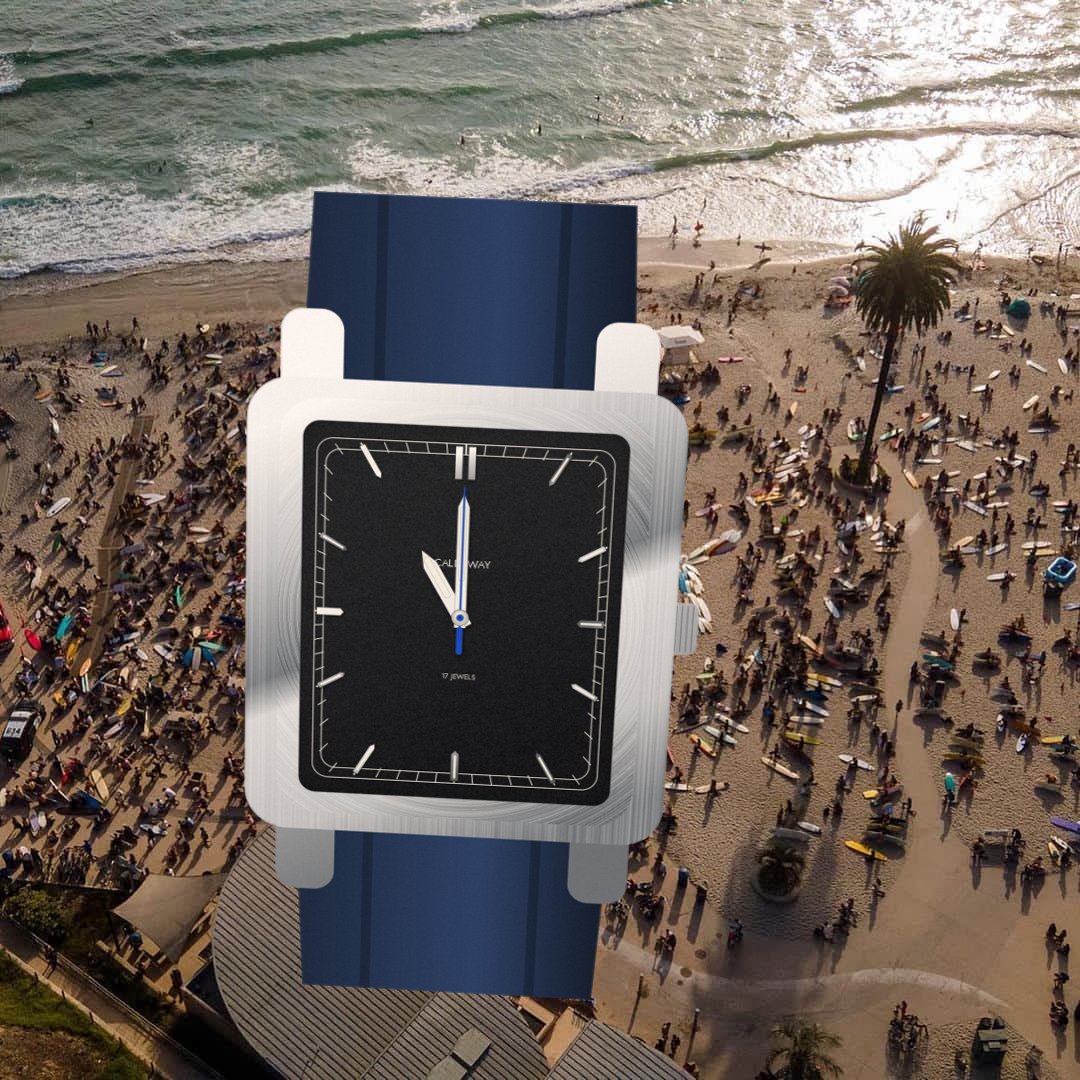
11:00:00
